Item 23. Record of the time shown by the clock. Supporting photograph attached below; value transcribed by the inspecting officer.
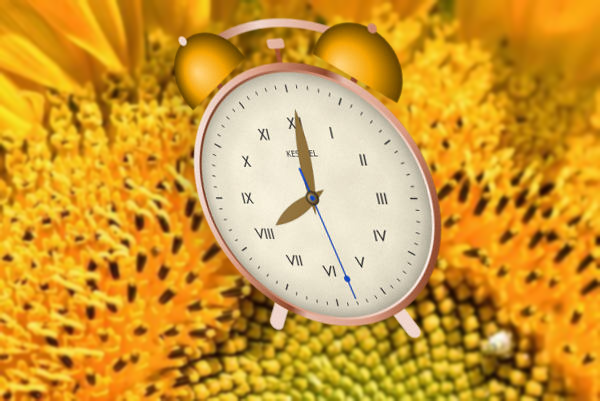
8:00:28
